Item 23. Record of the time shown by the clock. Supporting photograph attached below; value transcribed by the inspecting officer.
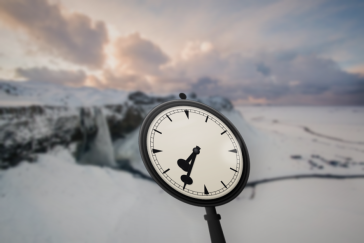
7:35
